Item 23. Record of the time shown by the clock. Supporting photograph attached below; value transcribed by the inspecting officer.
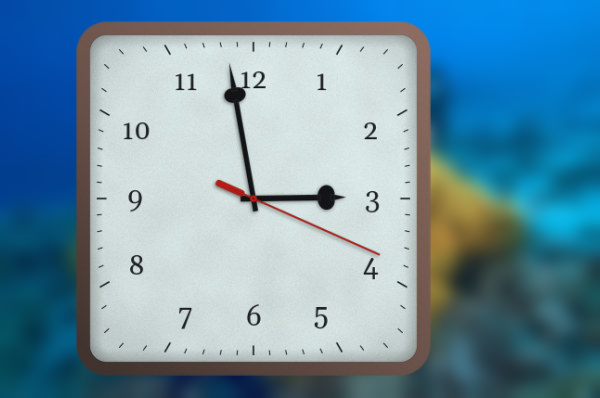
2:58:19
